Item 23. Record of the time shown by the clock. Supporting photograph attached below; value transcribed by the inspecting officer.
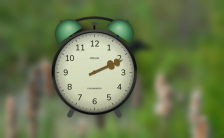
2:11
